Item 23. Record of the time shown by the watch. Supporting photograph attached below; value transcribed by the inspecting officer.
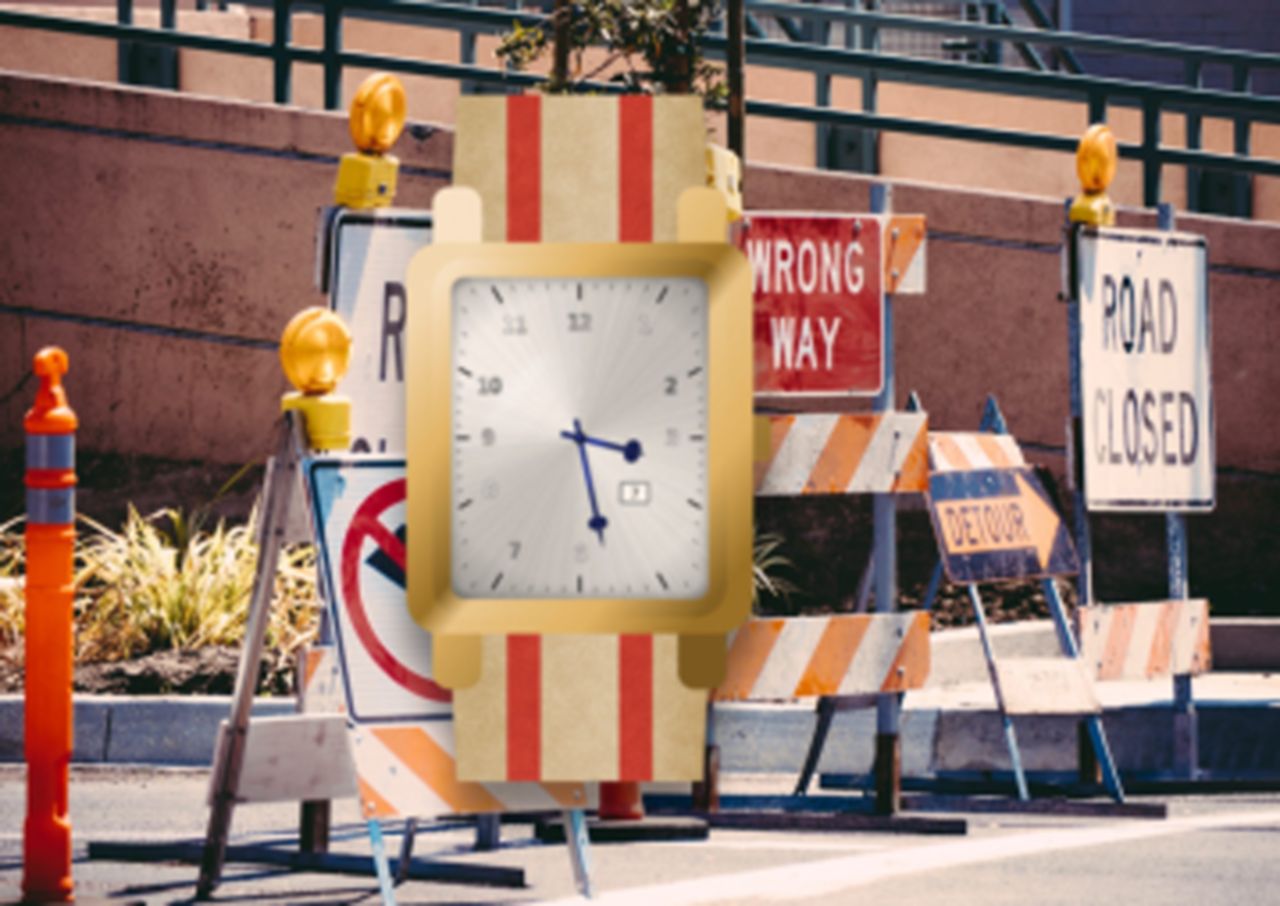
3:28
